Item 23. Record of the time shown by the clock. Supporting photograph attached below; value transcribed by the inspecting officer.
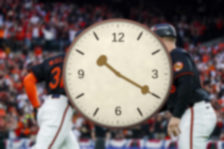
10:20
